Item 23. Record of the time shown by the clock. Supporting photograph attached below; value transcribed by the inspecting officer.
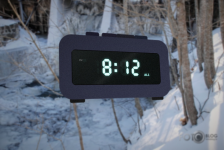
8:12
